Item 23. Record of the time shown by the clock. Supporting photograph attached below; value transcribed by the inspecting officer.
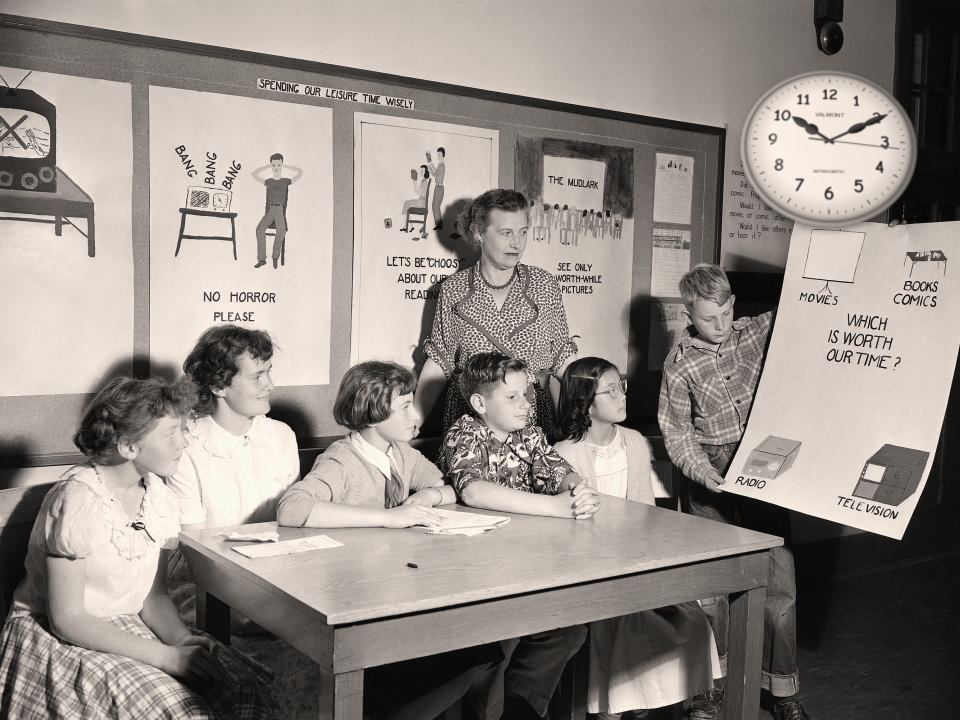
10:10:16
